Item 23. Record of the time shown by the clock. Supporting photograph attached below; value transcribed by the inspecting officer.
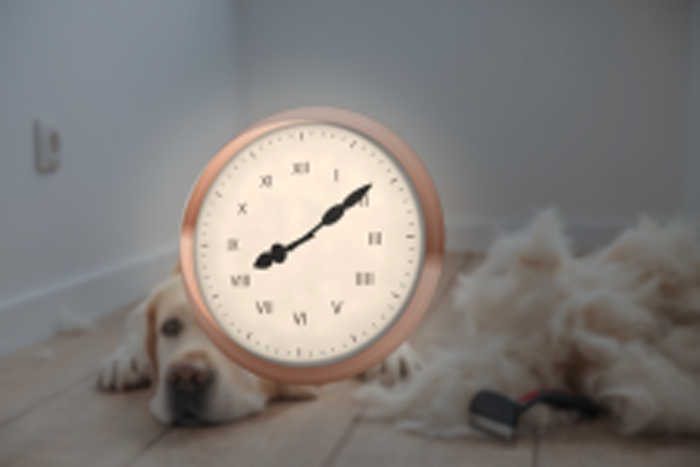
8:09
